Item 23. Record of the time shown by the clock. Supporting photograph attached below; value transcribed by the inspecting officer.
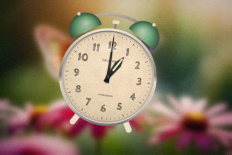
1:00
